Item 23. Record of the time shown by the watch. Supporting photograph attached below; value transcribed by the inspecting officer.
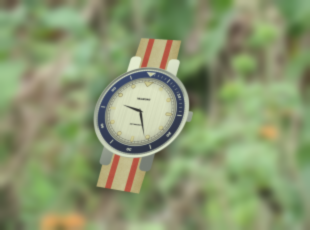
9:26
